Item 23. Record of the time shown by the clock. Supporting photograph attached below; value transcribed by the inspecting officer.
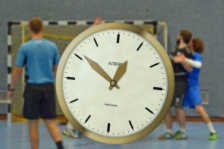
12:51
